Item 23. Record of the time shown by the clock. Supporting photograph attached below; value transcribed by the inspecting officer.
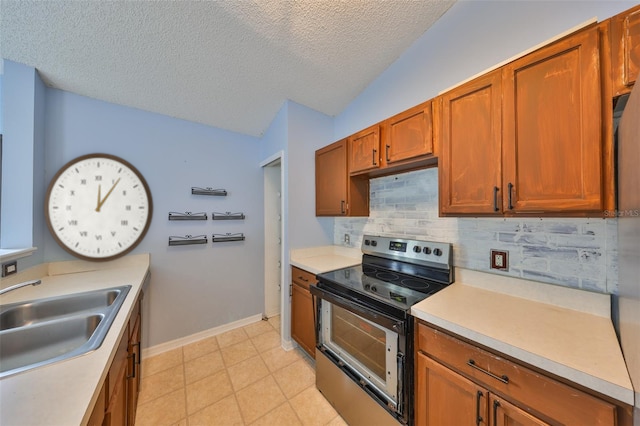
12:06
